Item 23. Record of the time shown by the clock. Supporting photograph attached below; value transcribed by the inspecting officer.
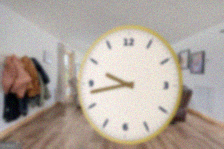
9:43
